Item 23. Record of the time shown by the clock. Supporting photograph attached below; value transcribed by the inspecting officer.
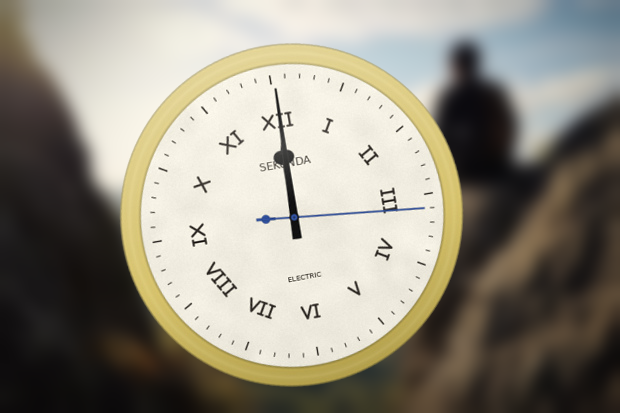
12:00:16
